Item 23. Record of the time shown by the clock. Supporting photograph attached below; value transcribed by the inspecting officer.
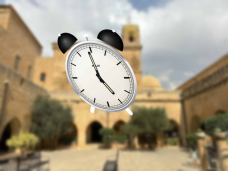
4:59
